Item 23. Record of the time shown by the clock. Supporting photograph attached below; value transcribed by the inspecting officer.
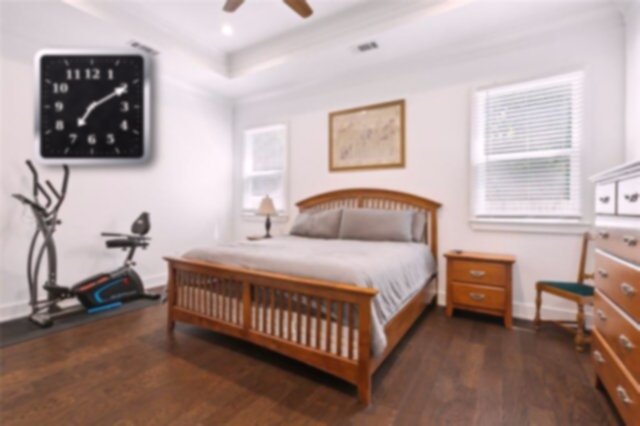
7:10
